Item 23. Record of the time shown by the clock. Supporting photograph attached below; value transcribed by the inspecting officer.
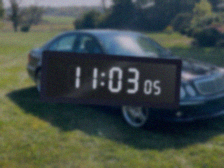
11:03:05
